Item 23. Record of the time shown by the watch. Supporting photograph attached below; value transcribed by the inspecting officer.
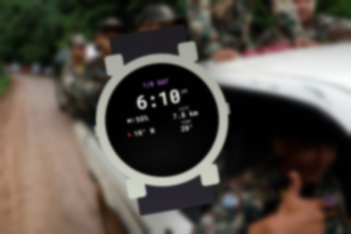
6:10
